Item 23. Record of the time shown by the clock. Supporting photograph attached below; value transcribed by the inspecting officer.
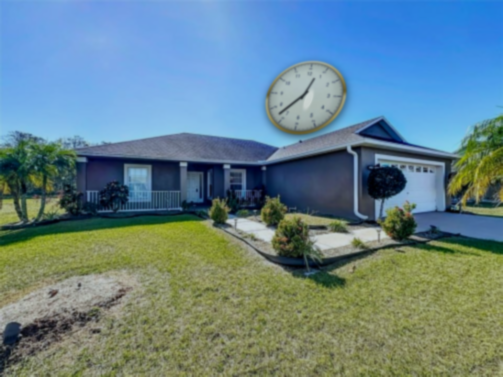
12:37
